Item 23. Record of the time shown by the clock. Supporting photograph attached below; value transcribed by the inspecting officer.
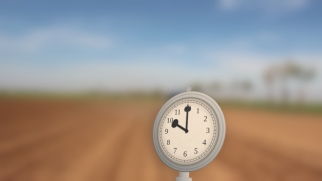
10:00
